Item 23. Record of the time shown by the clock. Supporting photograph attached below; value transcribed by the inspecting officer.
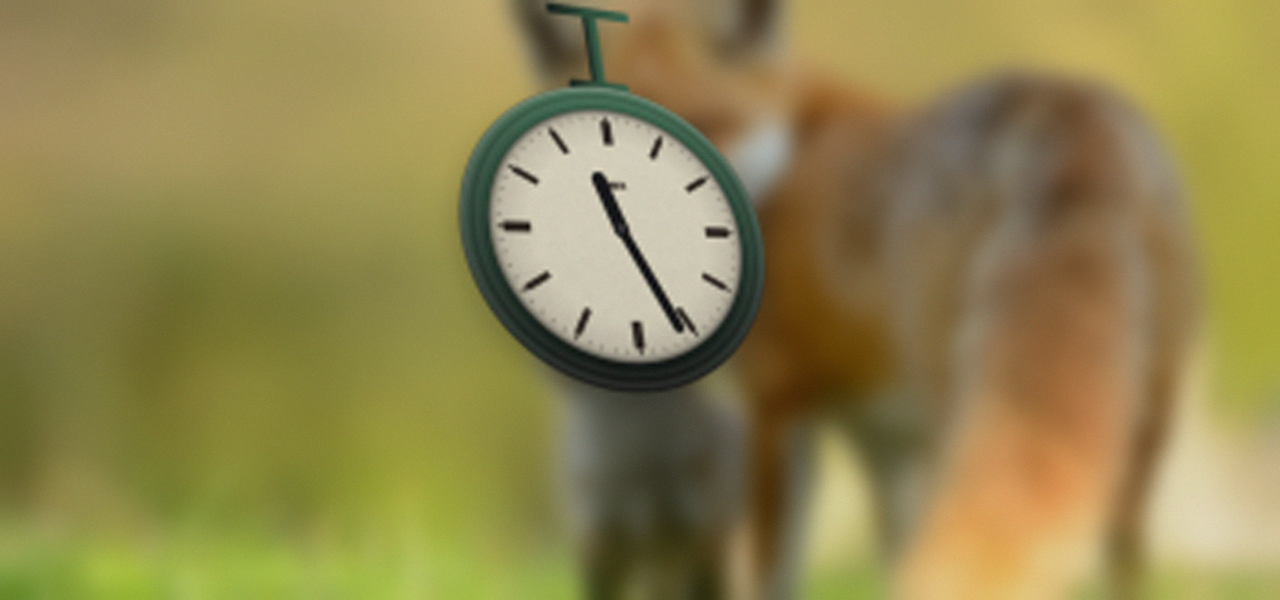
11:26
